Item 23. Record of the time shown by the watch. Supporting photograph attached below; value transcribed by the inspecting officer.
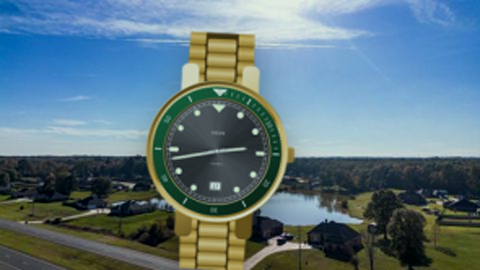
2:43
